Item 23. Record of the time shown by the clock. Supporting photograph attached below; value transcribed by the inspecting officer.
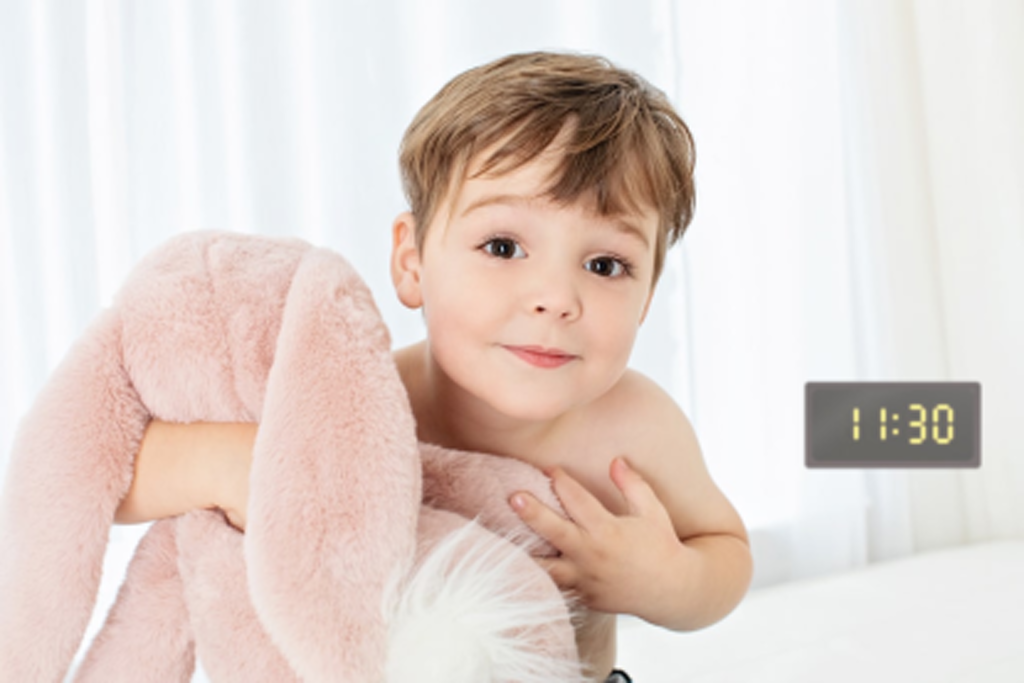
11:30
